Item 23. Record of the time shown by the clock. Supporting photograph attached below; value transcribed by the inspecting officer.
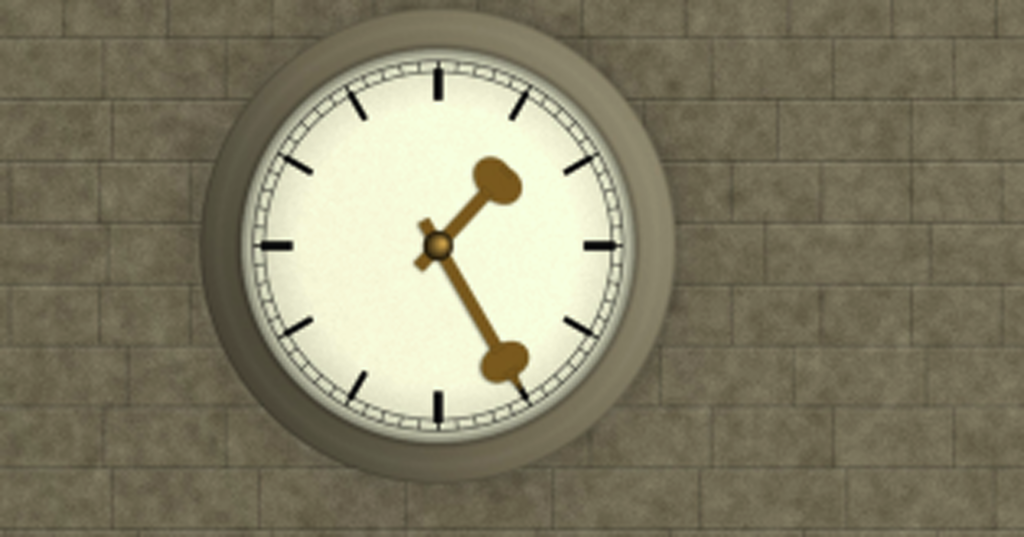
1:25
